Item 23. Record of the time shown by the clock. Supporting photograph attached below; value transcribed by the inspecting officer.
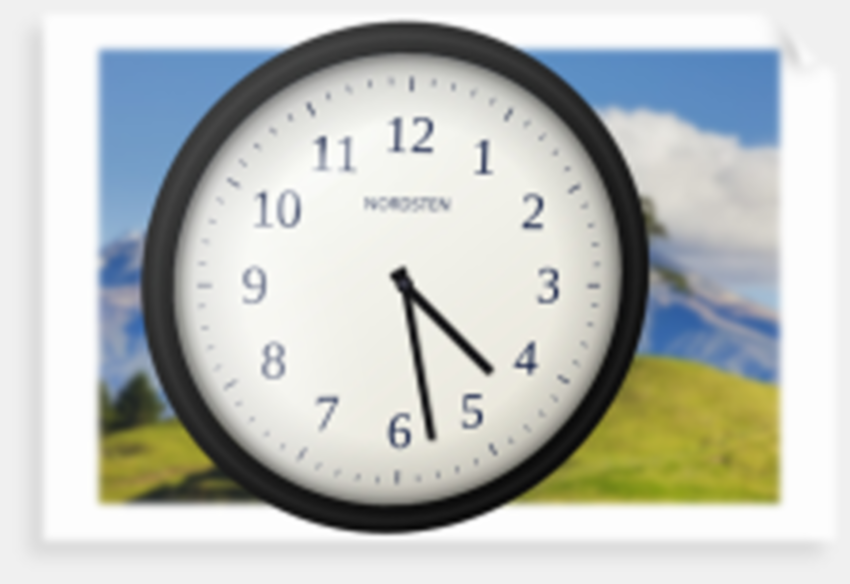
4:28
